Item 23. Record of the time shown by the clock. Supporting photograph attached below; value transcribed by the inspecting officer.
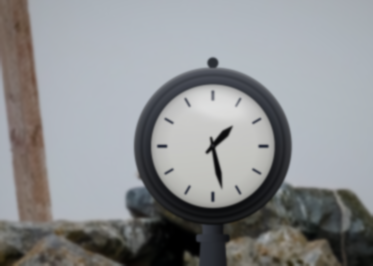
1:28
